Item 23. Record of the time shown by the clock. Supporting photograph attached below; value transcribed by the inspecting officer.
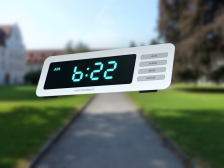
6:22
